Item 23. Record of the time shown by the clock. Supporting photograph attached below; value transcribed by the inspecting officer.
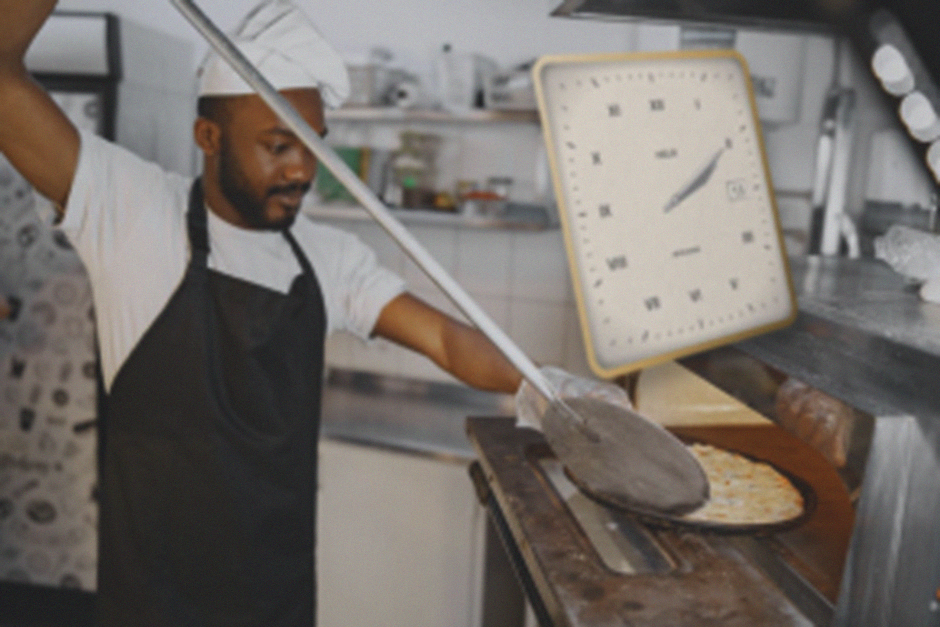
2:10
